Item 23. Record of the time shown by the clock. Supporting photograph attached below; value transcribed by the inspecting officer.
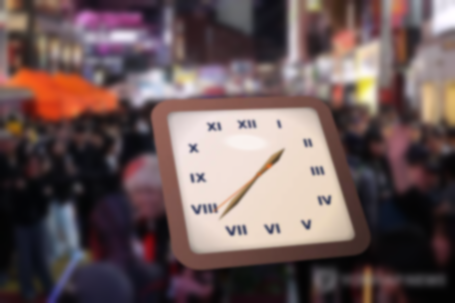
1:37:39
